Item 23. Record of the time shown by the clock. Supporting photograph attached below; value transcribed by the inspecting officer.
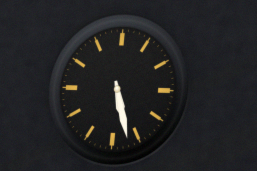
5:27
